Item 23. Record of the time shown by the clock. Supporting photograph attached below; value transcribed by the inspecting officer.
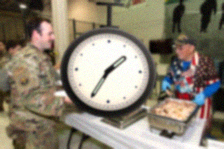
1:35
